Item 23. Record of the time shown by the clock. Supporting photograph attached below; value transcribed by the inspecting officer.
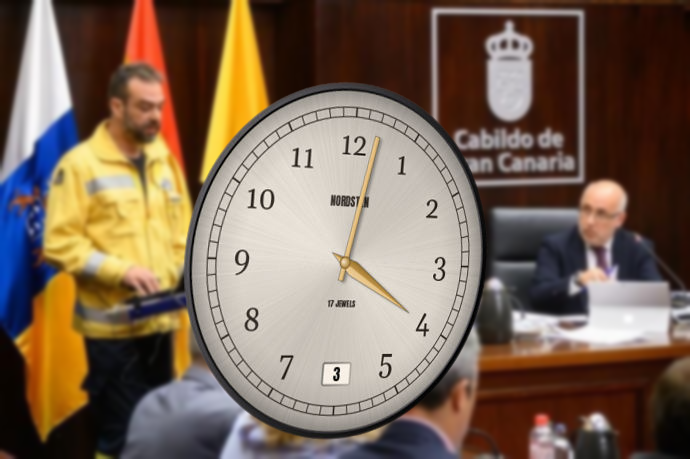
4:02
